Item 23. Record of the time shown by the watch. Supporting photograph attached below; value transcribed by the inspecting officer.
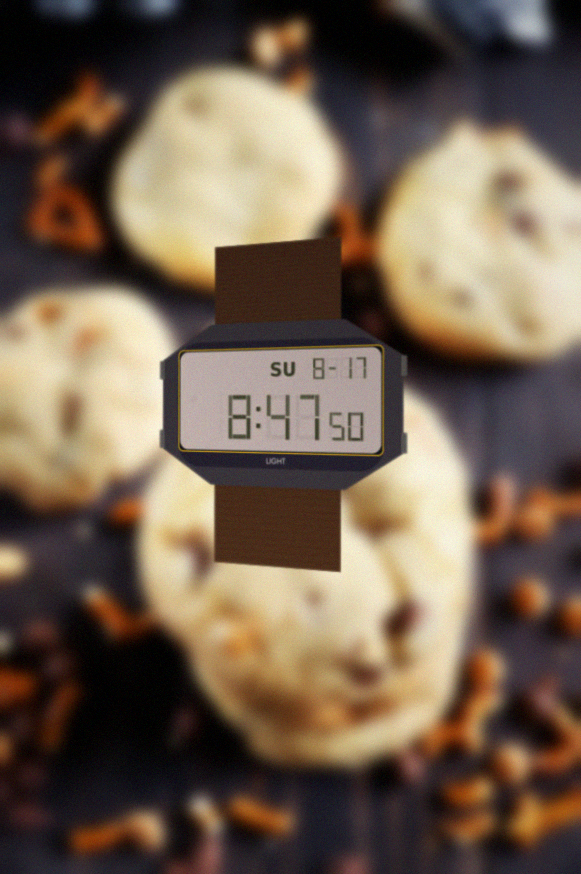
8:47:50
